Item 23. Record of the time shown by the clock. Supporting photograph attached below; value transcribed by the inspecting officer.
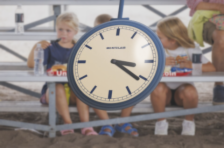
3:21
